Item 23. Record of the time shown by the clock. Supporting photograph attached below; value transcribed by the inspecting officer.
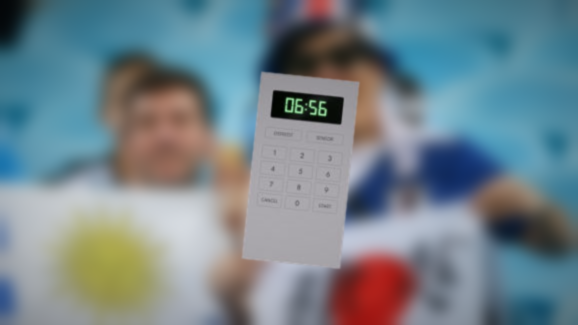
6:56
